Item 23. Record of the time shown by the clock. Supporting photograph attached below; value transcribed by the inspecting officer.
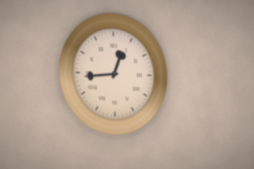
12:44
